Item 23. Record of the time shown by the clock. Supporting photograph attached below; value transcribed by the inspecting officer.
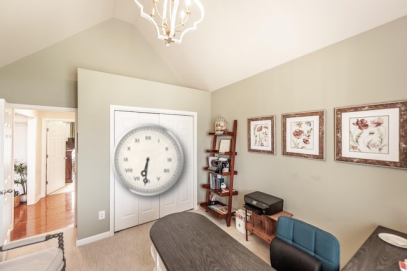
6:31
